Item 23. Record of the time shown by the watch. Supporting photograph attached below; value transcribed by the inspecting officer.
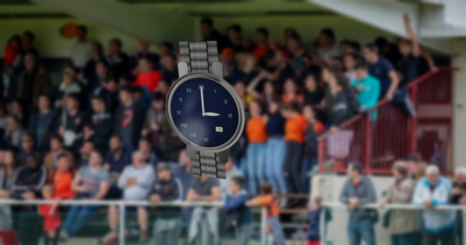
3:00
